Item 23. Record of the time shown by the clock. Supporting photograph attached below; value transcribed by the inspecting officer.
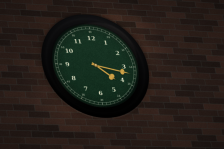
4:17
